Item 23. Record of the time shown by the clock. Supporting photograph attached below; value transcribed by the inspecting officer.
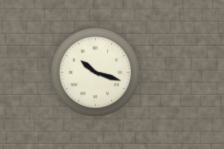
10:18
